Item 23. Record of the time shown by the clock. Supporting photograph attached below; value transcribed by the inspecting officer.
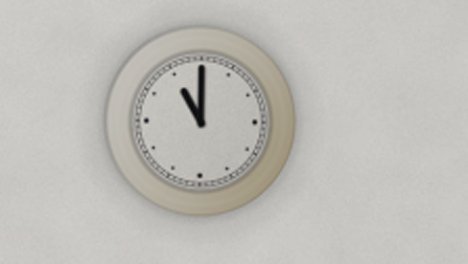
11:00
